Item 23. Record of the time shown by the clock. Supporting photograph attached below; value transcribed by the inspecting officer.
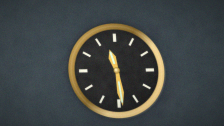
11:29
